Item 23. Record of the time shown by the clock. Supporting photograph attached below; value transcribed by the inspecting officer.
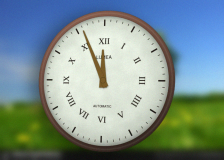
11:56
